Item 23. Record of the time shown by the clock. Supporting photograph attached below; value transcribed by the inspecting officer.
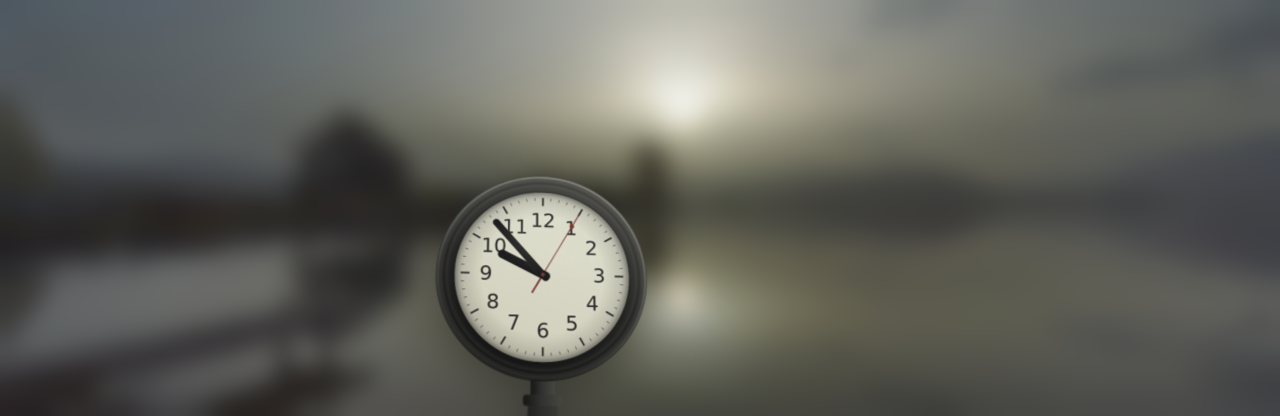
9:53:05
